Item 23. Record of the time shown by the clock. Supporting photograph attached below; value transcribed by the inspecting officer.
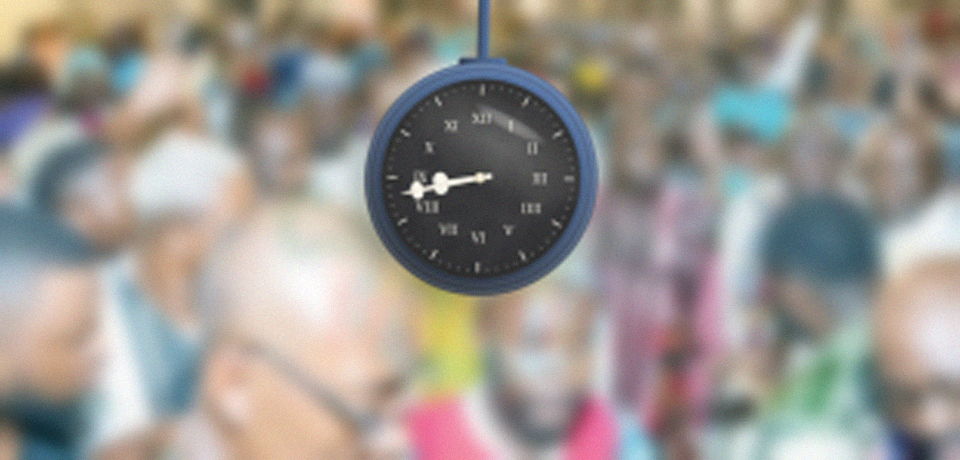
8:43
